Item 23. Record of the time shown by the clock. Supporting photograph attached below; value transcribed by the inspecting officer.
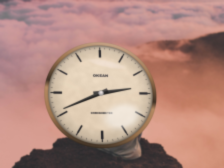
2:41
